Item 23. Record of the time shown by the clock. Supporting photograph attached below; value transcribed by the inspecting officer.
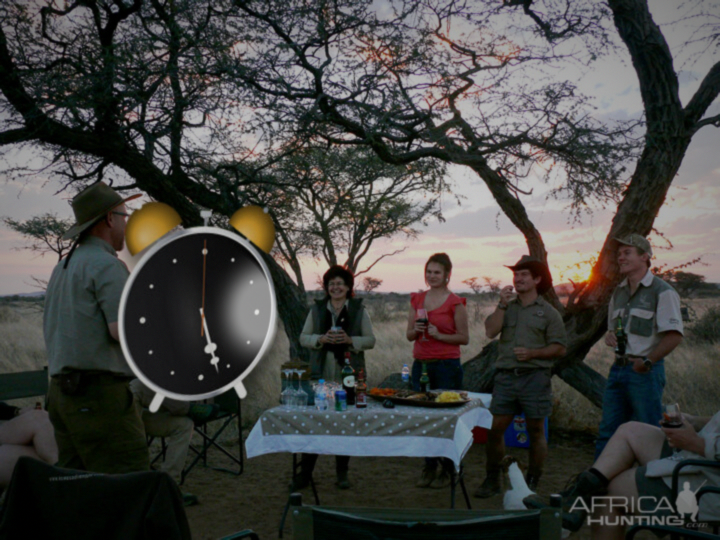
5:27:00
